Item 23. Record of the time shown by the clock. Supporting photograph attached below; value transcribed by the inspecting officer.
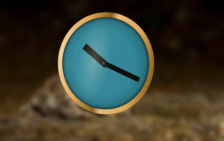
10:19
